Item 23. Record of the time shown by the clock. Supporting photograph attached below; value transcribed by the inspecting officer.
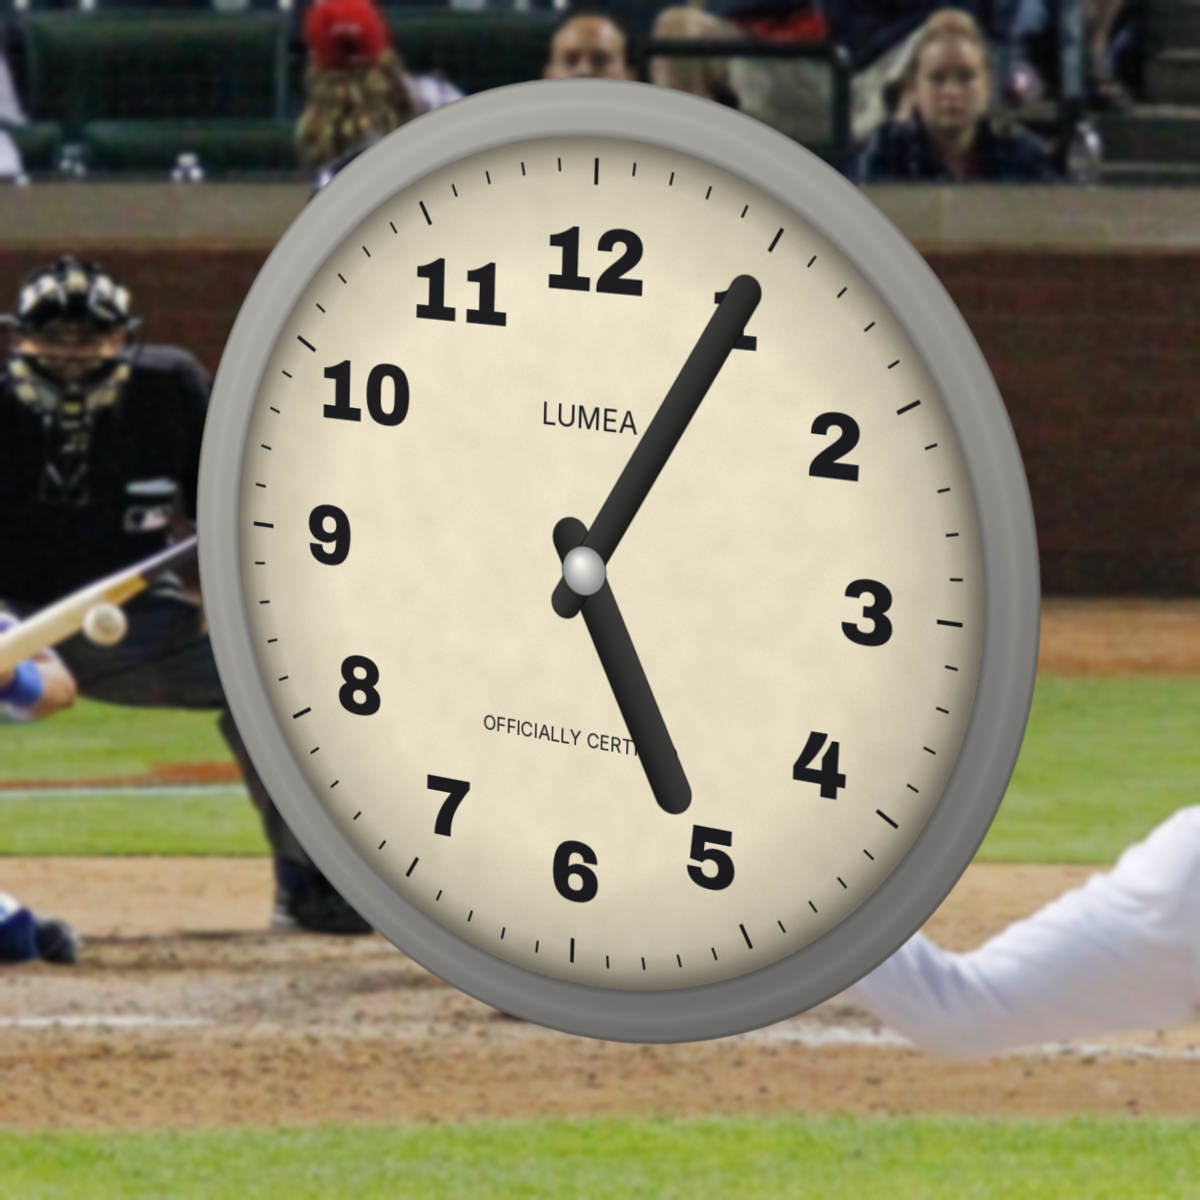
5:05
